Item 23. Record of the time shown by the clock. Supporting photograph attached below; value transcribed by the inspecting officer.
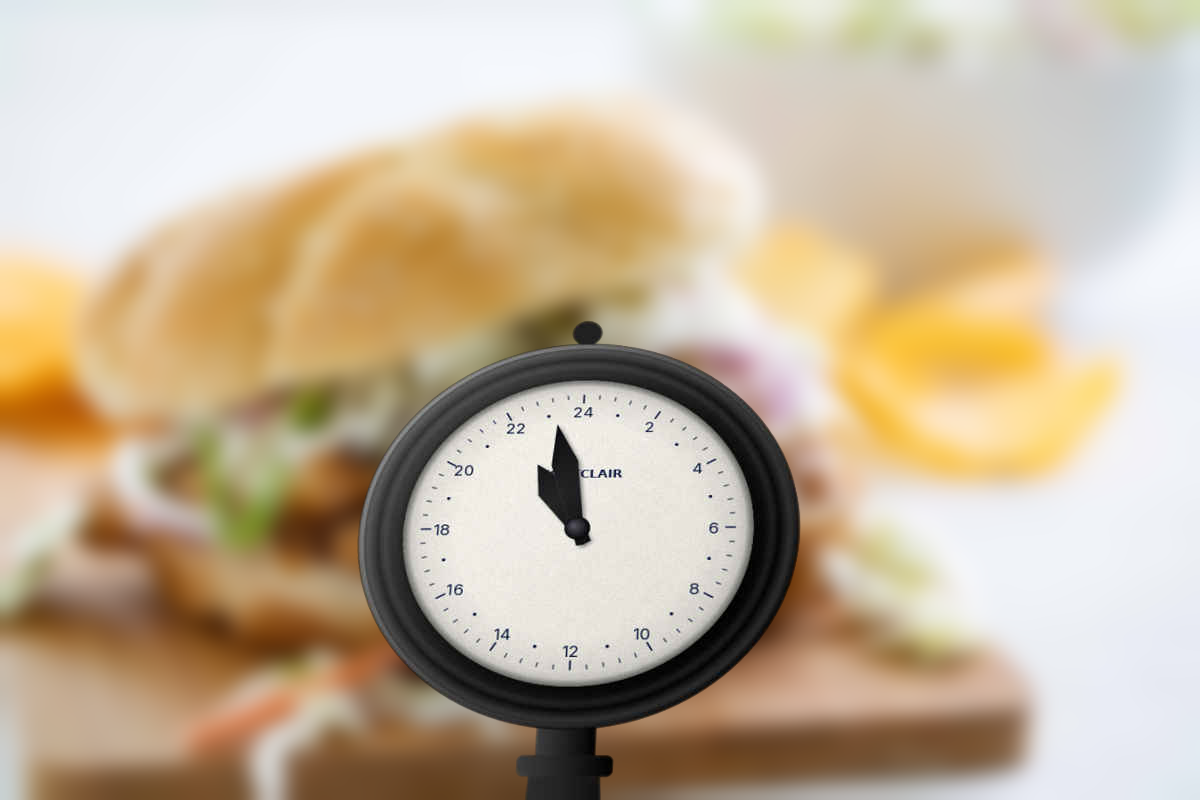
21:58
